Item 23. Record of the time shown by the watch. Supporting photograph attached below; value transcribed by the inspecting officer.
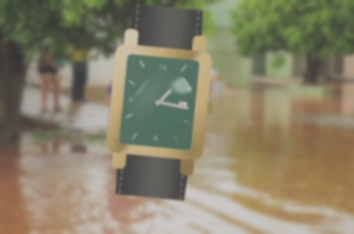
1:16
